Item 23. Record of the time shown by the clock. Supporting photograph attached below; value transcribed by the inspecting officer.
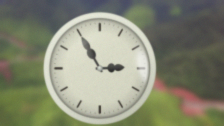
2:55
